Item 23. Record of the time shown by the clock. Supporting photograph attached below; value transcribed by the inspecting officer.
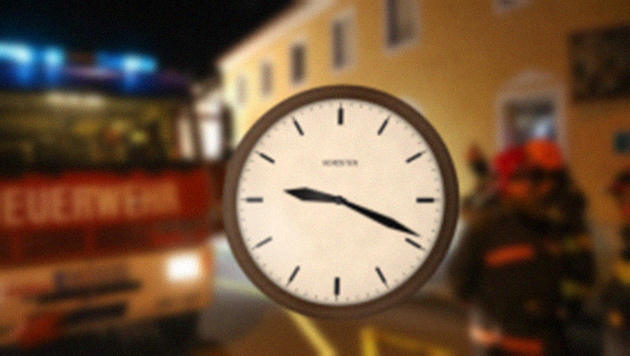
9:19
